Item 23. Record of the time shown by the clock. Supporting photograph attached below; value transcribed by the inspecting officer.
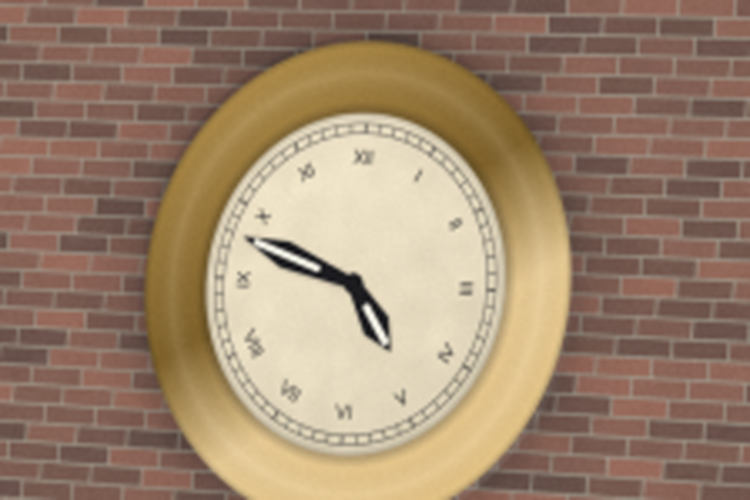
4:48
